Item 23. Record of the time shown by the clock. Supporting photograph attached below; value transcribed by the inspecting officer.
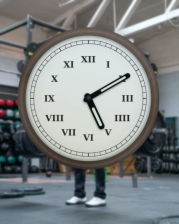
5:10
